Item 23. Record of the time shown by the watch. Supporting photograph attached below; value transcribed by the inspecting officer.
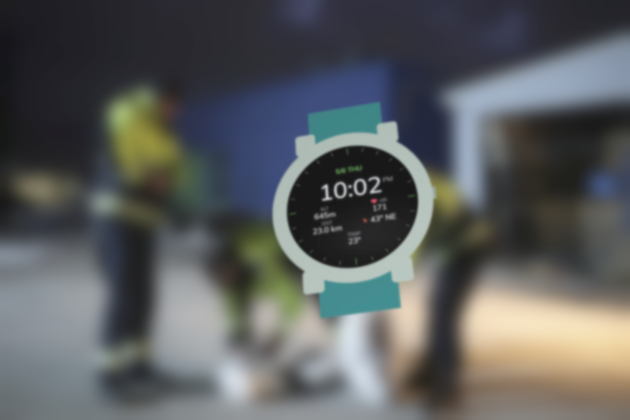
10:02
